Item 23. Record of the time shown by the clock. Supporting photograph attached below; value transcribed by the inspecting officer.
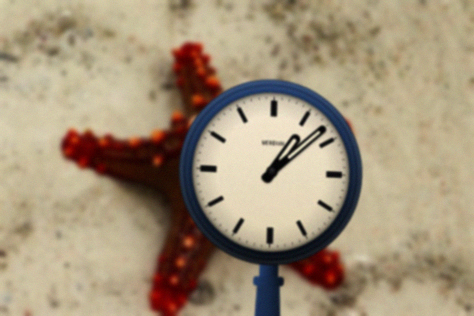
1:08
